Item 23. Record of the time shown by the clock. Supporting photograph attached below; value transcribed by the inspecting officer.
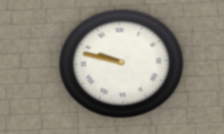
9:48
